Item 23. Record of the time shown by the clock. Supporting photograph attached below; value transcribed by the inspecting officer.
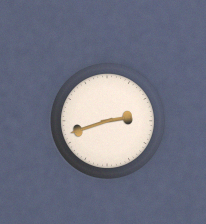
2:42
